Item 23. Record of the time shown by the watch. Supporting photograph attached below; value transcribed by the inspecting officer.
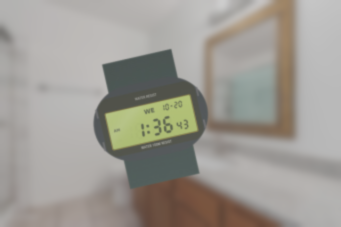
1:36:43
